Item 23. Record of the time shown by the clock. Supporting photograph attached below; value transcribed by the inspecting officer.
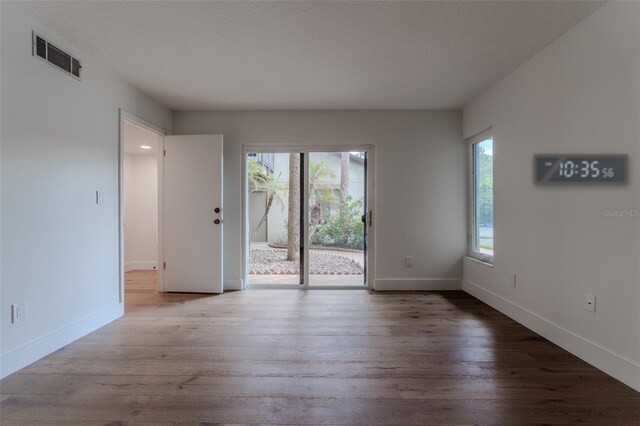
10:35
